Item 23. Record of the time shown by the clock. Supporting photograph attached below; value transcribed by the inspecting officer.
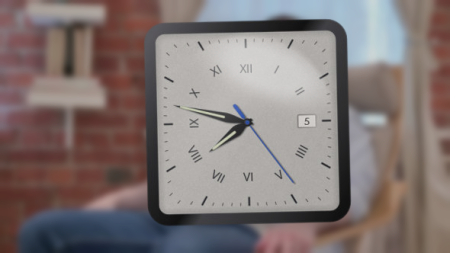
7:47:24
